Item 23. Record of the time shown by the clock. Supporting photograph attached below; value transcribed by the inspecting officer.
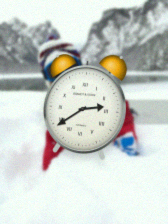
2:39
